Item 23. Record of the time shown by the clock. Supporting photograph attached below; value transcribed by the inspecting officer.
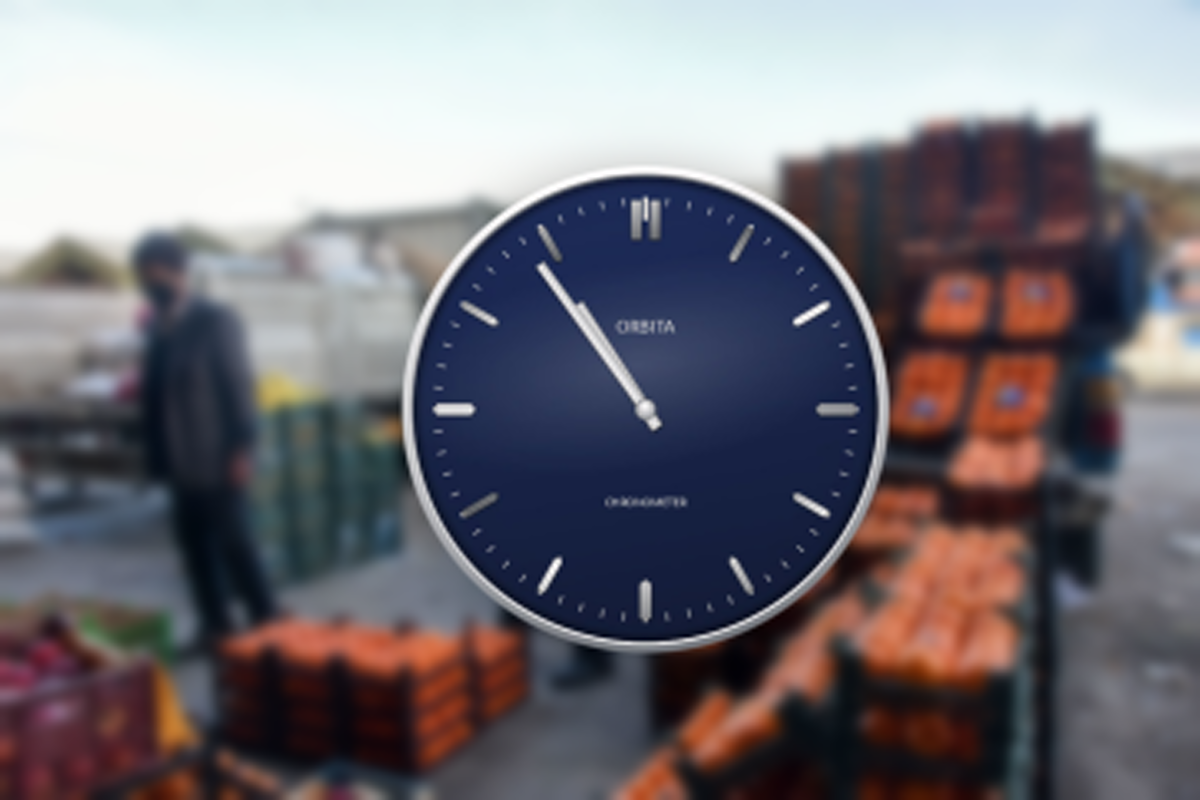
10:54
